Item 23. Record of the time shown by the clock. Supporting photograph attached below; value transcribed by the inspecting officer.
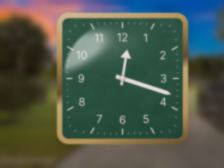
12:18
